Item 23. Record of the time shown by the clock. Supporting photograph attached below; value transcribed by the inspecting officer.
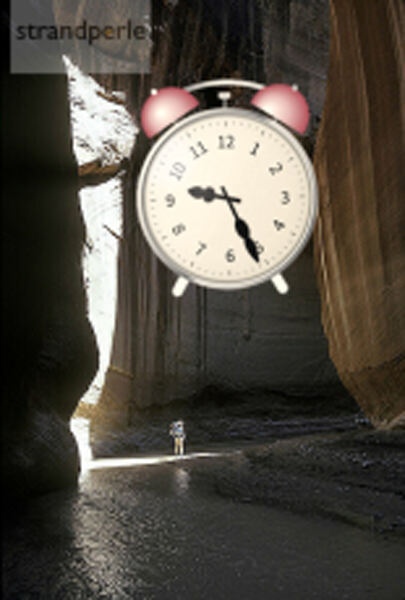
9:26
